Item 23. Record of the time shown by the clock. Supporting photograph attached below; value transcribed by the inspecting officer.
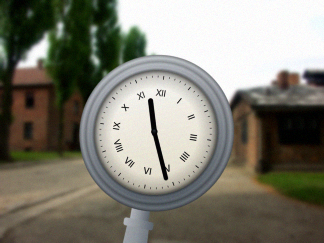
11:26
